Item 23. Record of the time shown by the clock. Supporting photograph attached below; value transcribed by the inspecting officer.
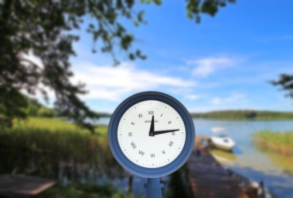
12:14
